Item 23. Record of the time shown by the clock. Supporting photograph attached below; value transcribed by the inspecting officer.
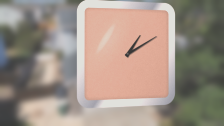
1:10
